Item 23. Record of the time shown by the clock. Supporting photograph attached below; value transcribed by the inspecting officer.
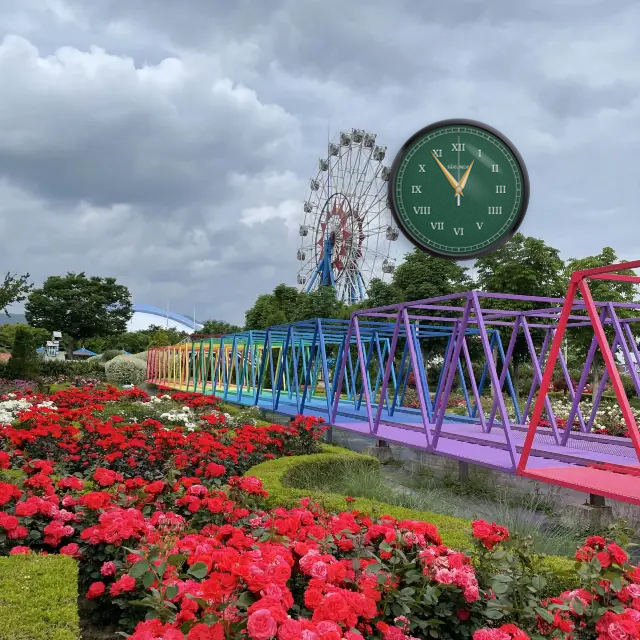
12:54:00
